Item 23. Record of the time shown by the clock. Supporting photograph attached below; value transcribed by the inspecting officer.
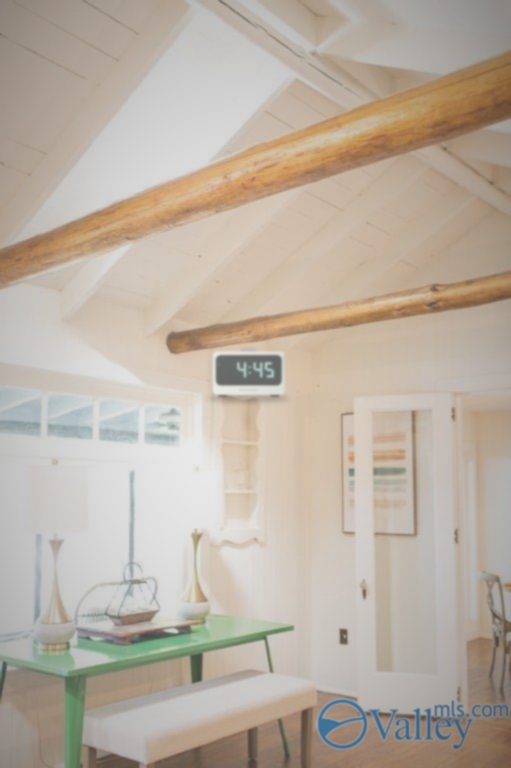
4:45
